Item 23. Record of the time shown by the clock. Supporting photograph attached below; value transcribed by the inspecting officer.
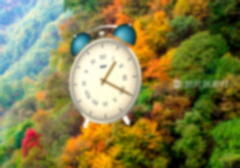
1:20
